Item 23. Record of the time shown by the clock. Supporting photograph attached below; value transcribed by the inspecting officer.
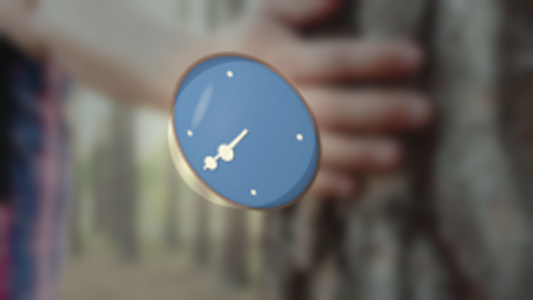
7:39
